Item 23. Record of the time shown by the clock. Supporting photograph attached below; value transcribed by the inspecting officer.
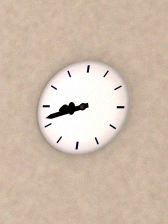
8:42
